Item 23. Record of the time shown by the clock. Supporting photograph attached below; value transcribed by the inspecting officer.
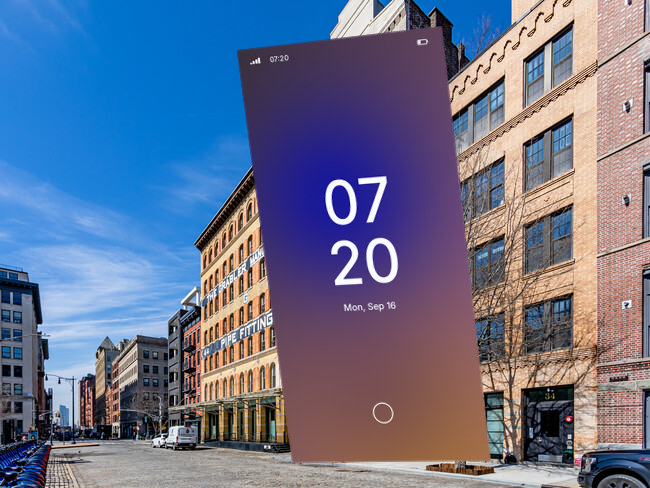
7:20
